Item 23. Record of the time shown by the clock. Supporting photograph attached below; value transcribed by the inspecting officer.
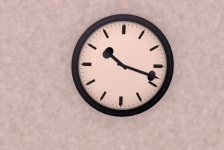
10:18
